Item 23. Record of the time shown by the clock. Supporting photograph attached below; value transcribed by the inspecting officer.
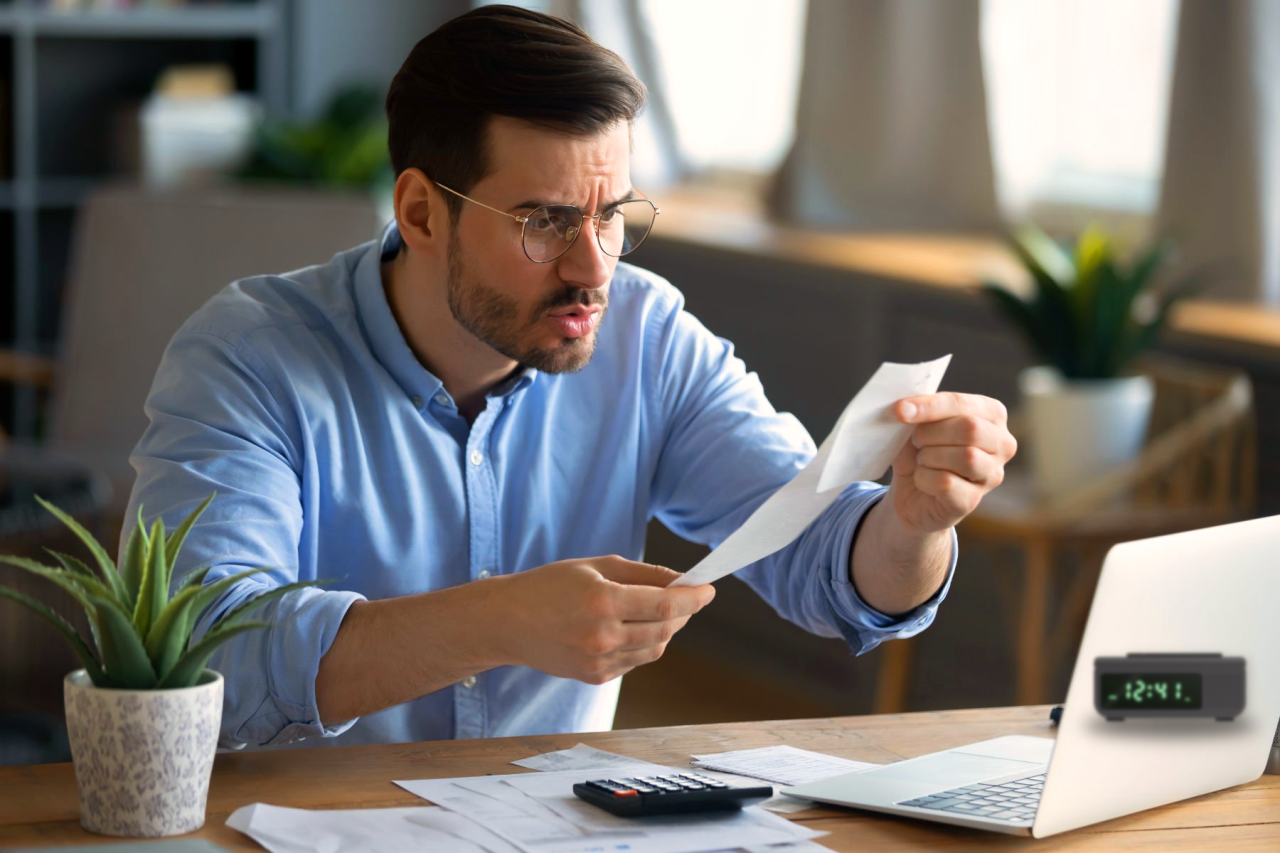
12:41
